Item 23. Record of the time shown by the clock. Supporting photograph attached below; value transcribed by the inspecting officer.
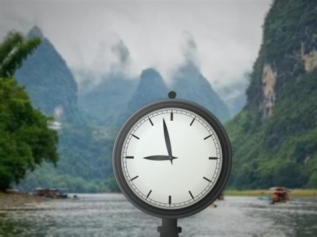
8:58
